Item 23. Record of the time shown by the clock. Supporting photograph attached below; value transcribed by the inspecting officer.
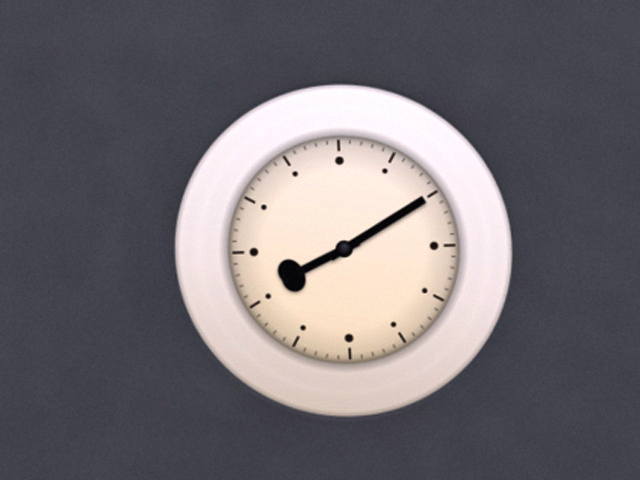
8:10
